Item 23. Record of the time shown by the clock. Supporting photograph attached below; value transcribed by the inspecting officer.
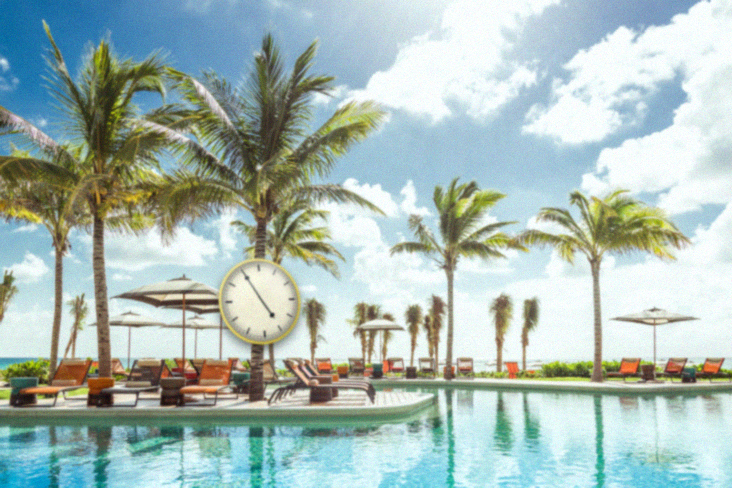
4:55
